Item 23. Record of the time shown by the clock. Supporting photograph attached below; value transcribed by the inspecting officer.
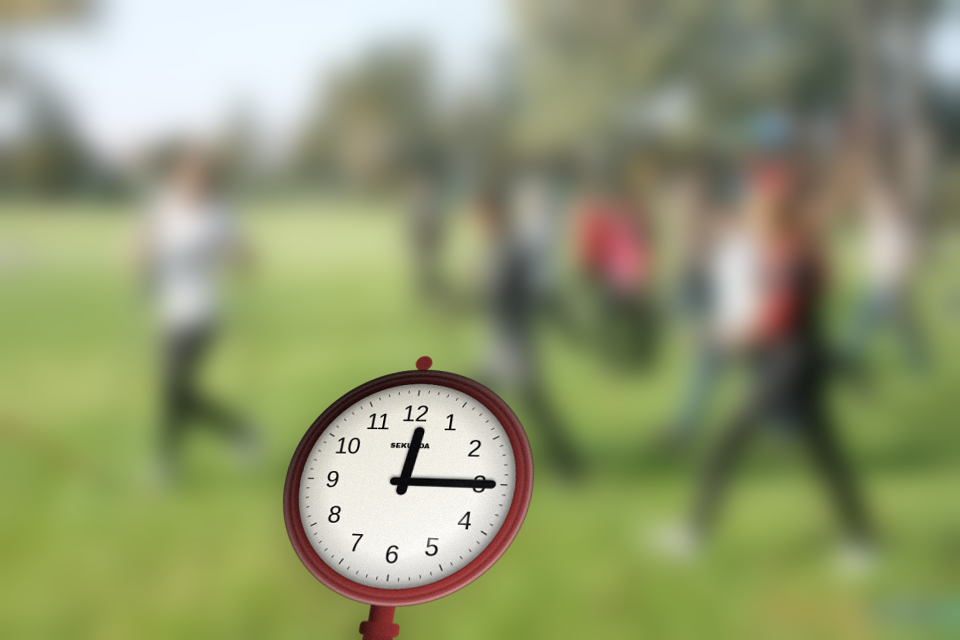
12:15
